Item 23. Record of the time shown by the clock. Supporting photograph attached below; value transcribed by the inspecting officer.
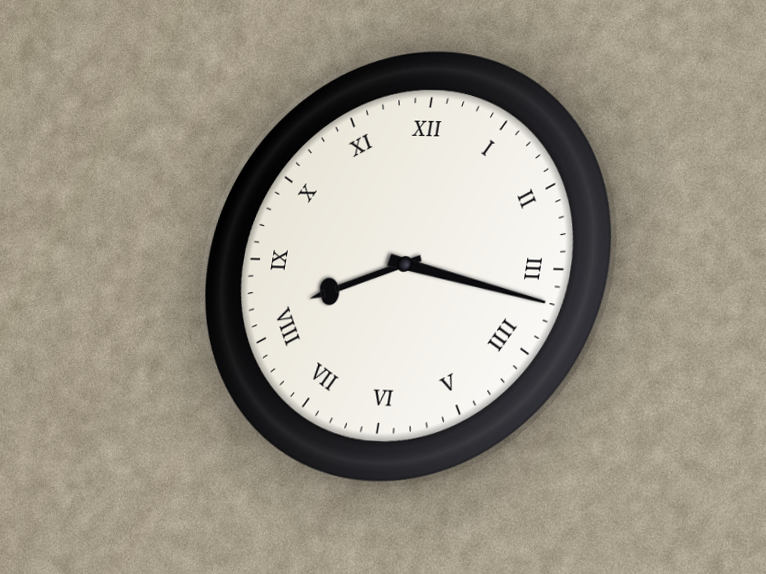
8:17
